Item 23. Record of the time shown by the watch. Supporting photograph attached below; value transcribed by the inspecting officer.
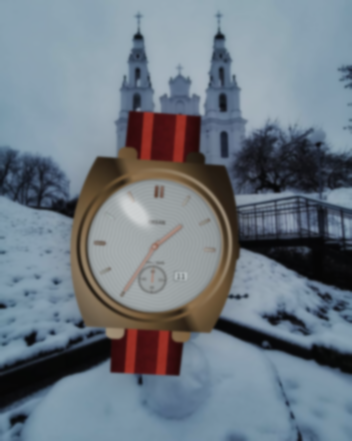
1:35
